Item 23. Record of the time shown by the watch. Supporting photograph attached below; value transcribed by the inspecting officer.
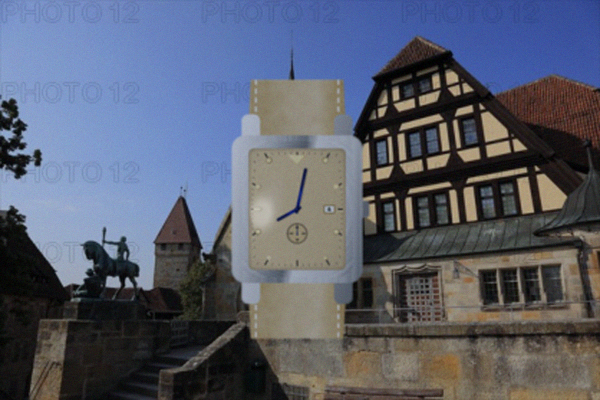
8:02
